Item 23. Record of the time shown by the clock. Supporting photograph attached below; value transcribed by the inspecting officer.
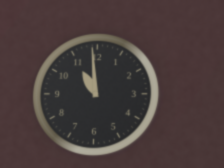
10:59
